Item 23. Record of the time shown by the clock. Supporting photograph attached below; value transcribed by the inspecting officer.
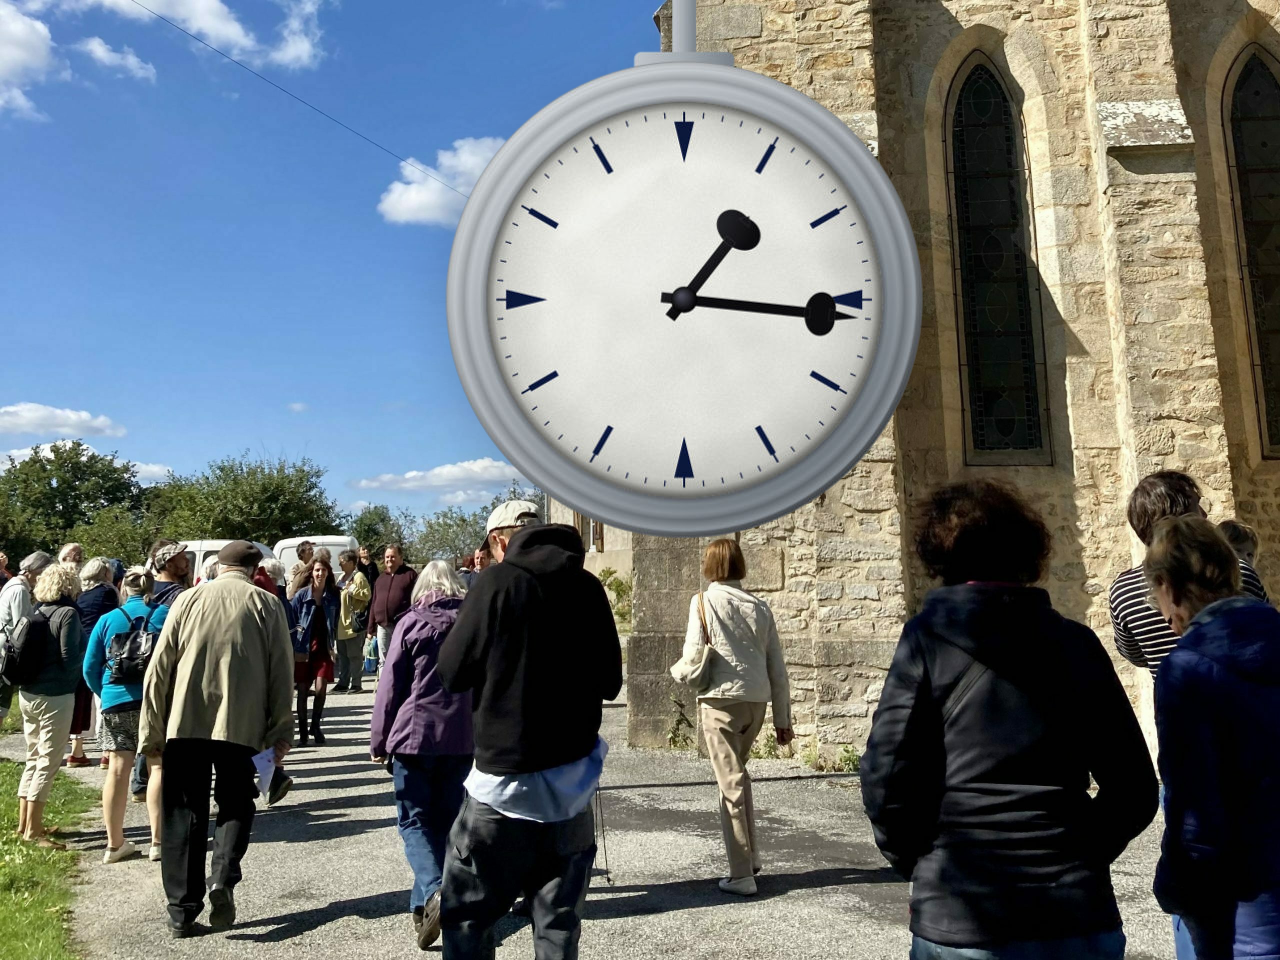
1:16
